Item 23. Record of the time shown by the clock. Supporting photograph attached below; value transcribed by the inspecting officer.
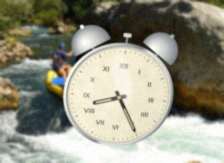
8:25
